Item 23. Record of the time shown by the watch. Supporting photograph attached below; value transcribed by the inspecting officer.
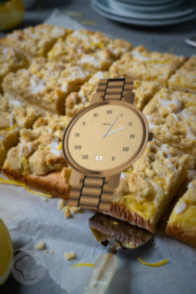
2:04
